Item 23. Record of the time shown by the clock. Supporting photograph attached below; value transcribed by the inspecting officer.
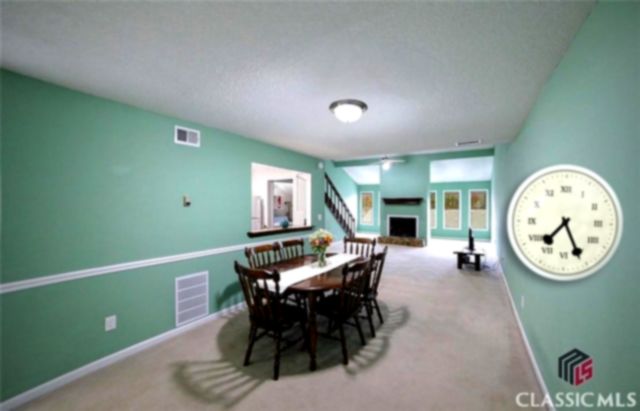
7:26
